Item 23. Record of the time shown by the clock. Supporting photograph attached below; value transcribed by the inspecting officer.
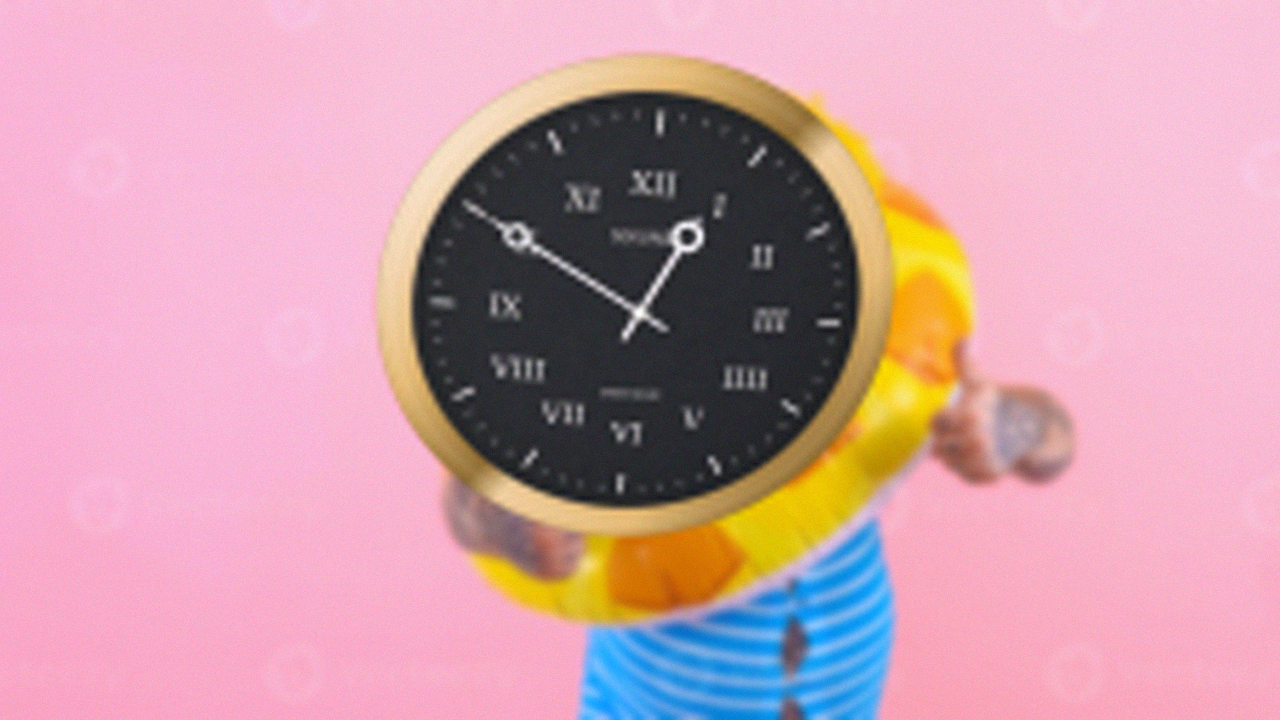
12:50
